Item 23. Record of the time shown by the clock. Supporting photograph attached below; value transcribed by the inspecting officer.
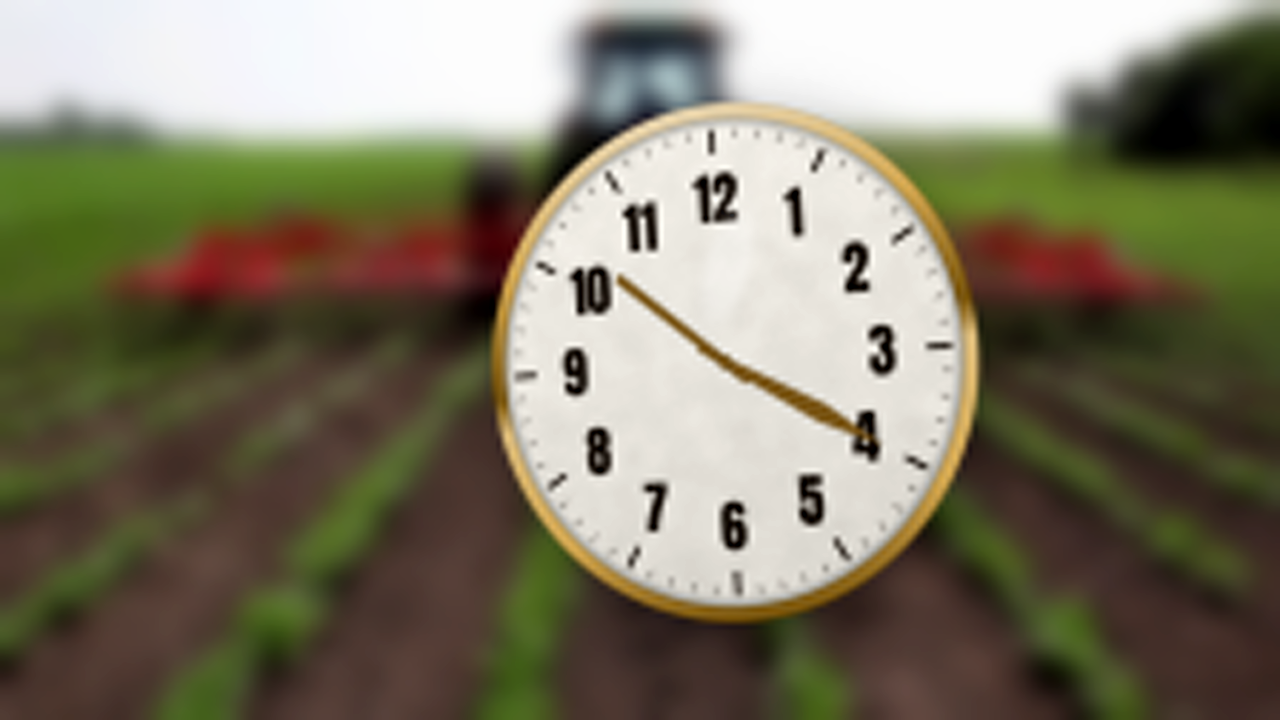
10:20
